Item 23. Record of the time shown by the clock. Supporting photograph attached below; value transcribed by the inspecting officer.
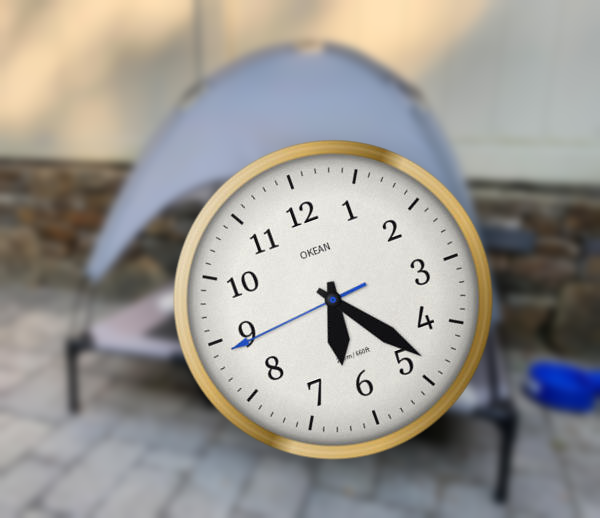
6:23:44
